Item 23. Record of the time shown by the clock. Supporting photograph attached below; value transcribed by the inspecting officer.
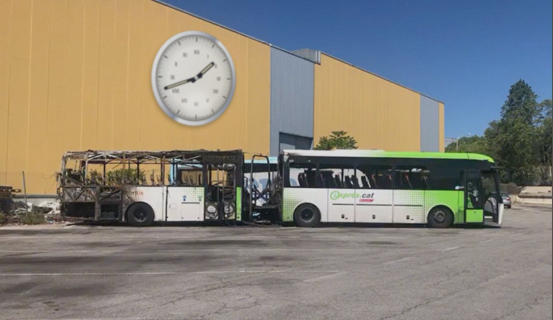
1:42
